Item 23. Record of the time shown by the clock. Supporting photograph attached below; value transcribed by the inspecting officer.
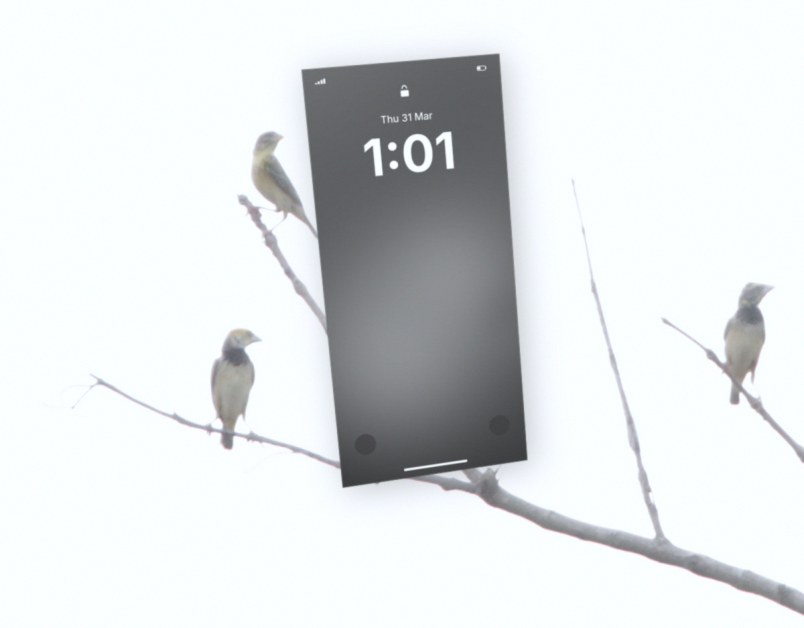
1:01
